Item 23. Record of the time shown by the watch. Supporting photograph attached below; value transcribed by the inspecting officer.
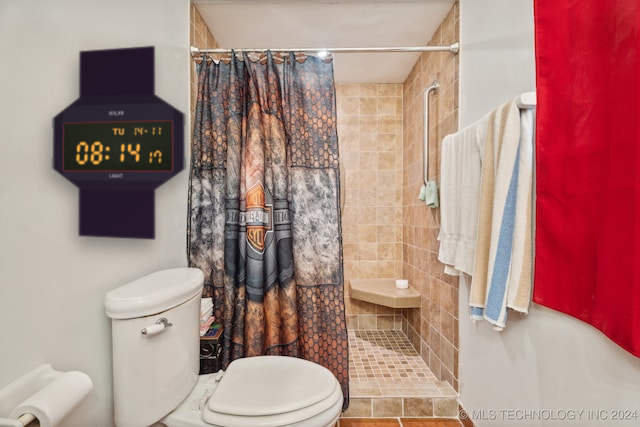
8:14:17
